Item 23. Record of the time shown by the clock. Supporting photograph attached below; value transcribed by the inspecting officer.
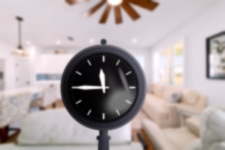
11:45
